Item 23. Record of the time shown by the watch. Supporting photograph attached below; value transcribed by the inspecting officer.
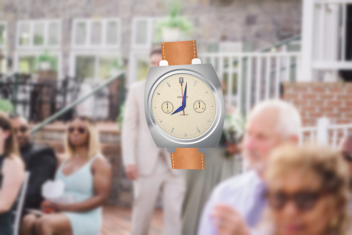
8:02
